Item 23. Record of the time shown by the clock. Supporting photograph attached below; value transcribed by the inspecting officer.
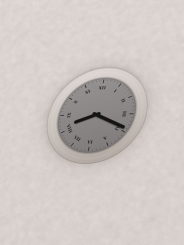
8:19
